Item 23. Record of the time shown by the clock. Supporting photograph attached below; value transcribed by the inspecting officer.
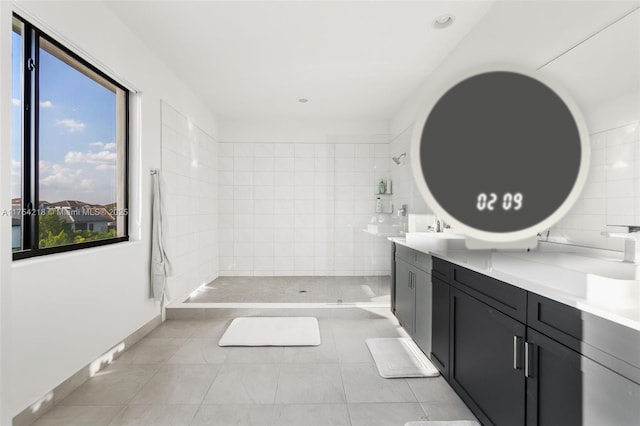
2:09
